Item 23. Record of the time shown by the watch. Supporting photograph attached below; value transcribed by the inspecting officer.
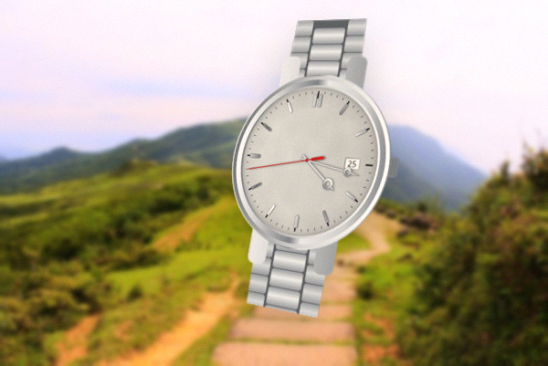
4:16:43
